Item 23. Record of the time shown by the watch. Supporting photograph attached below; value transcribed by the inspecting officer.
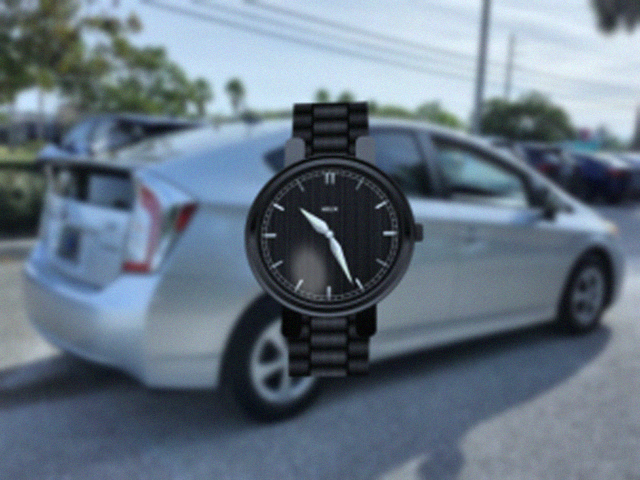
10:26
